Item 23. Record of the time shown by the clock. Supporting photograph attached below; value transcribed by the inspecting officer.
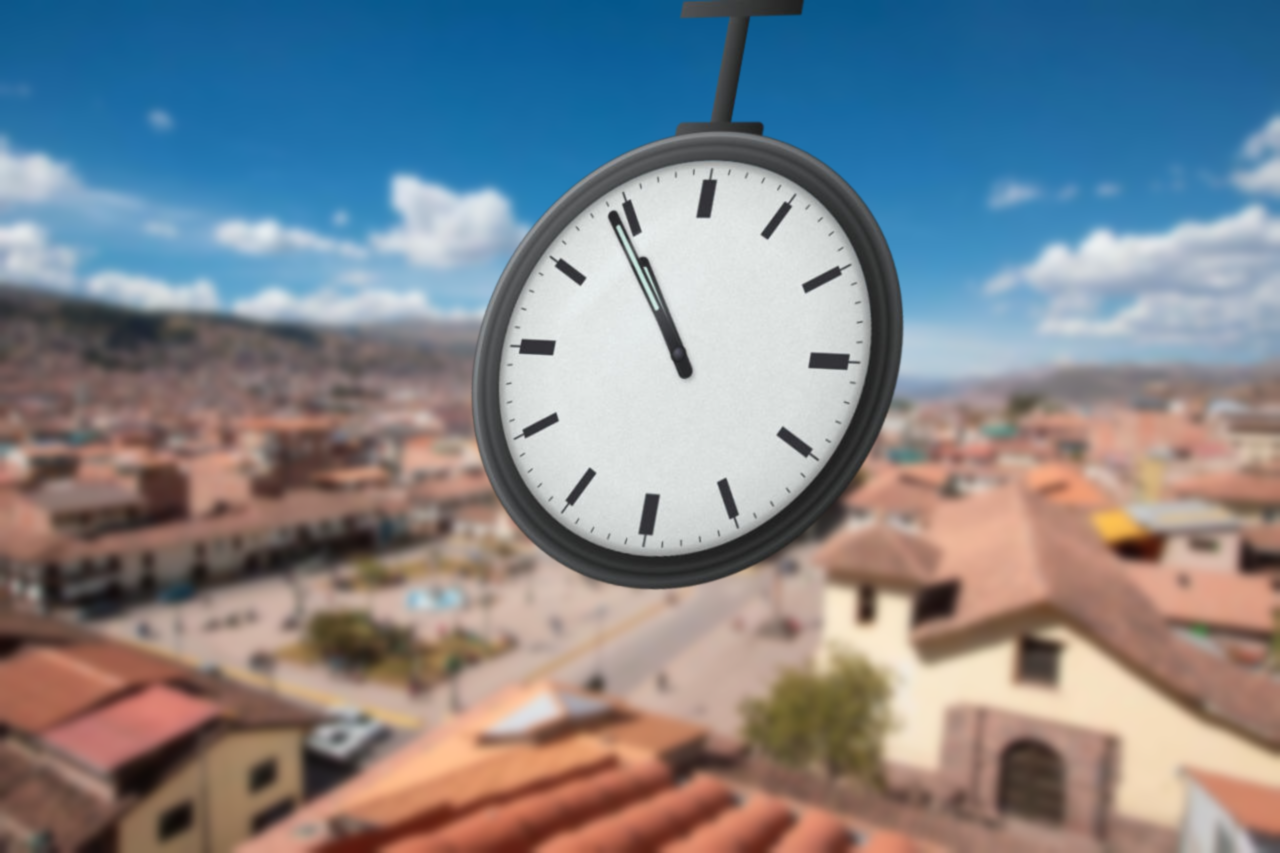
10:54
